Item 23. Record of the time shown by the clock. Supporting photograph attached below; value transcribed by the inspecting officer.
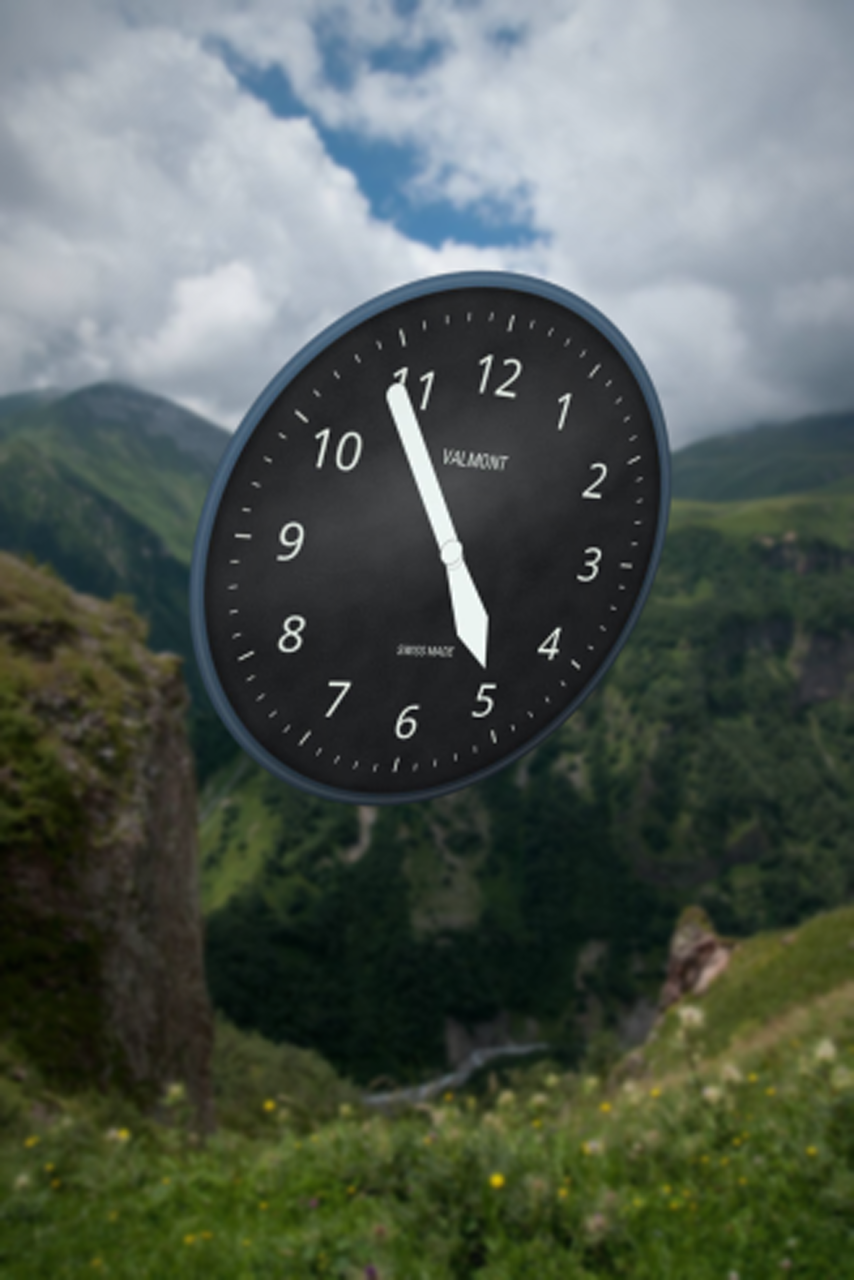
4:54
